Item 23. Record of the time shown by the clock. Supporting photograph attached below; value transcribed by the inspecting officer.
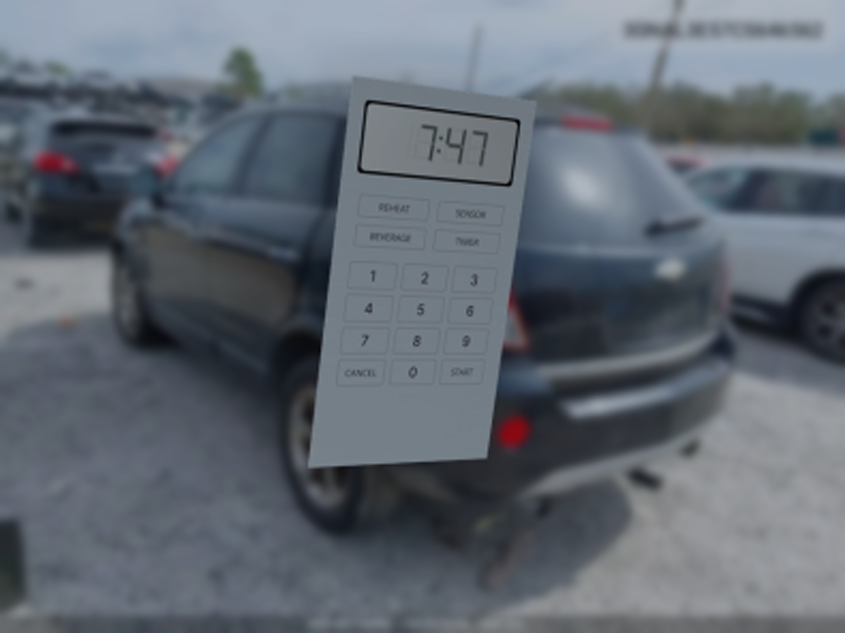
7:47
